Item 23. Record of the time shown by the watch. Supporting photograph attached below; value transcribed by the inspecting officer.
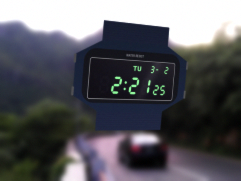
2:21:25
